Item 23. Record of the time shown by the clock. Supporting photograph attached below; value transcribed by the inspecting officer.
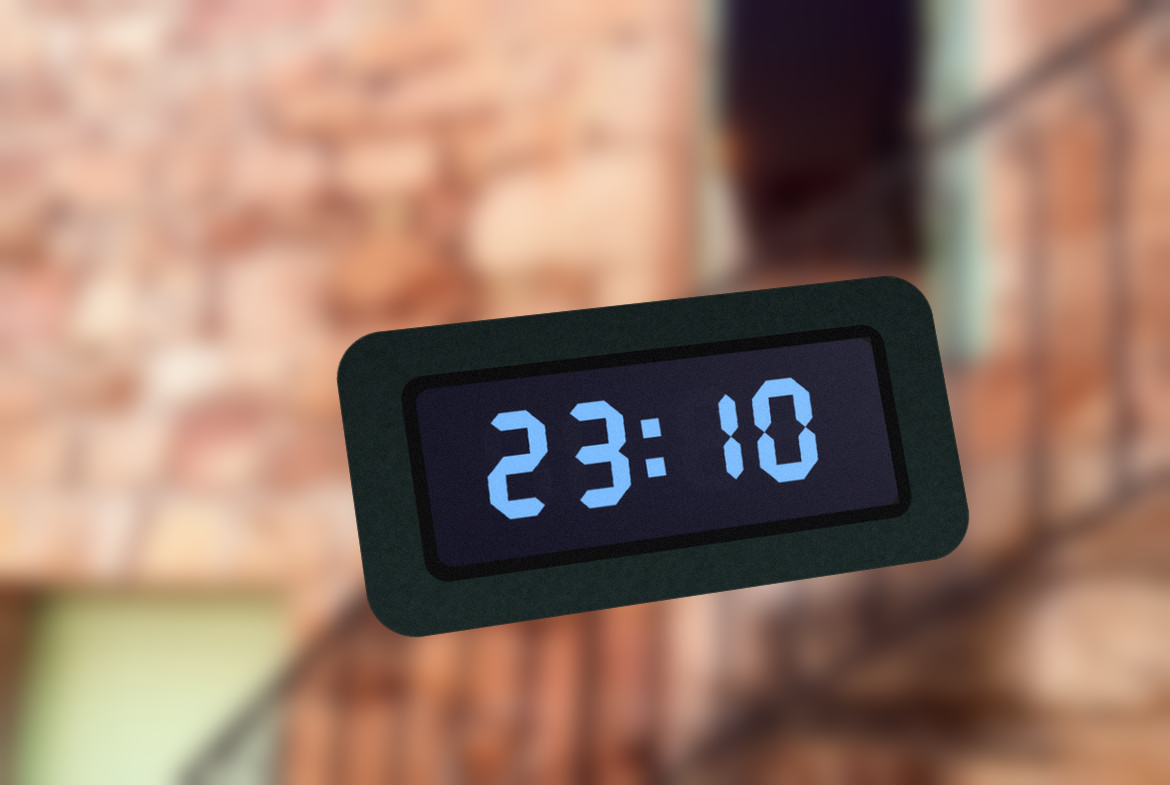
23:10
